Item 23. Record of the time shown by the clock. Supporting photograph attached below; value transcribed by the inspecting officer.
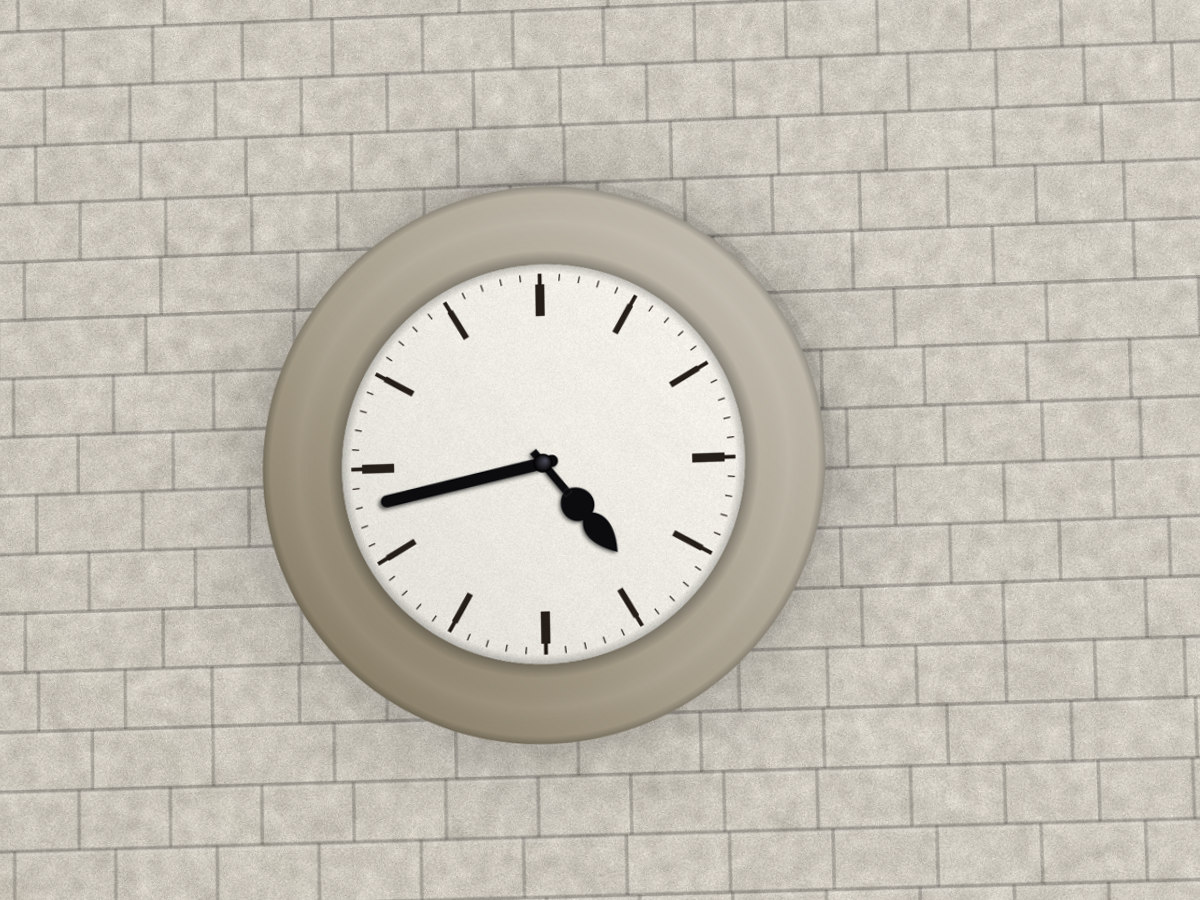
4:43
